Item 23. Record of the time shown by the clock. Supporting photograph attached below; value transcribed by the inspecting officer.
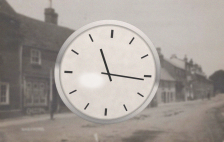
11:16
